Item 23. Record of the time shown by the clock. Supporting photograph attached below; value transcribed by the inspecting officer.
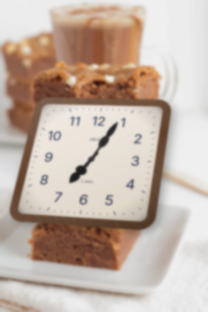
7:04
